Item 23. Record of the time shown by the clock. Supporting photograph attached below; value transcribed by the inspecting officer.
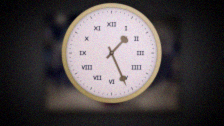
1:26
